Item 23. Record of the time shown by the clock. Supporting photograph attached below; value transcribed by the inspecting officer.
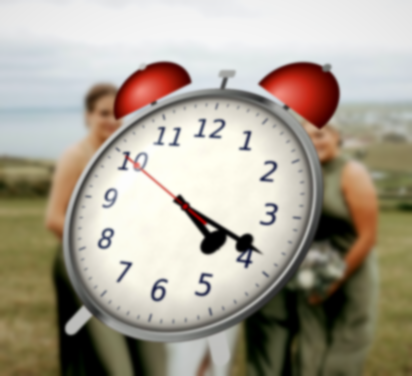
4:18:50
